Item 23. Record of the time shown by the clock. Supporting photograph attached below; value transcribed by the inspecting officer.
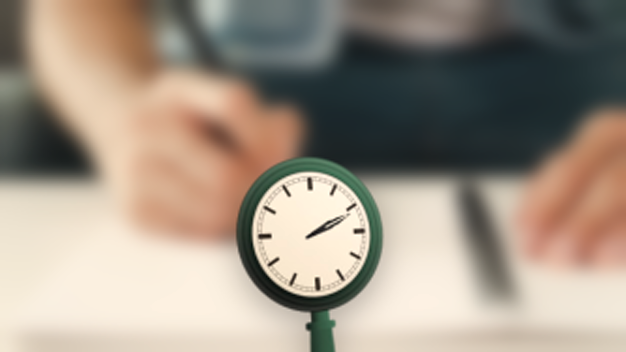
2:11
